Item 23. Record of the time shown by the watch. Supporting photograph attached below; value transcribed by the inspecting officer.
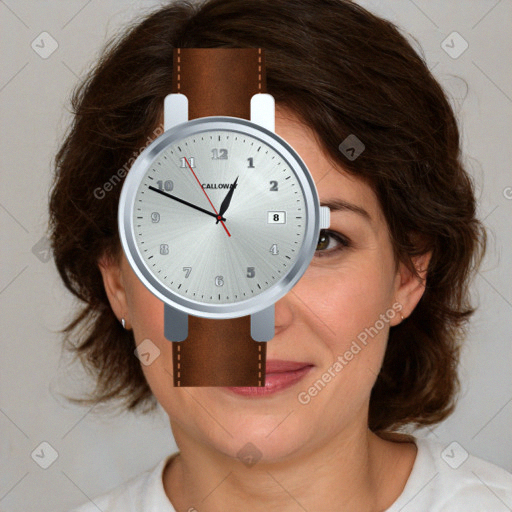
12:48:55
